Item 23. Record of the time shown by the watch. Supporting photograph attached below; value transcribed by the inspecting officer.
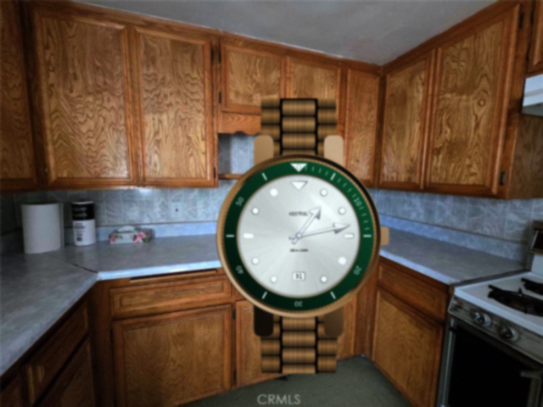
1:13
